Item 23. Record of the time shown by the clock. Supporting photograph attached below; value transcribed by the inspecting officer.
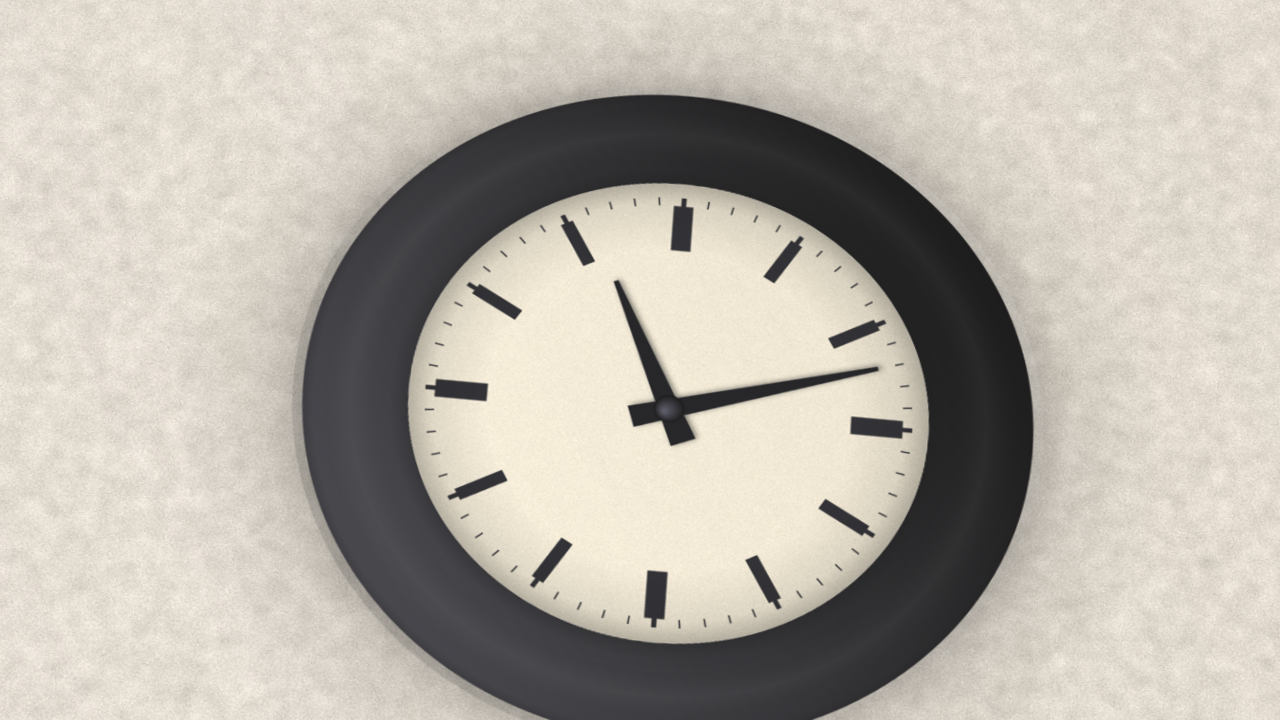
11:12
